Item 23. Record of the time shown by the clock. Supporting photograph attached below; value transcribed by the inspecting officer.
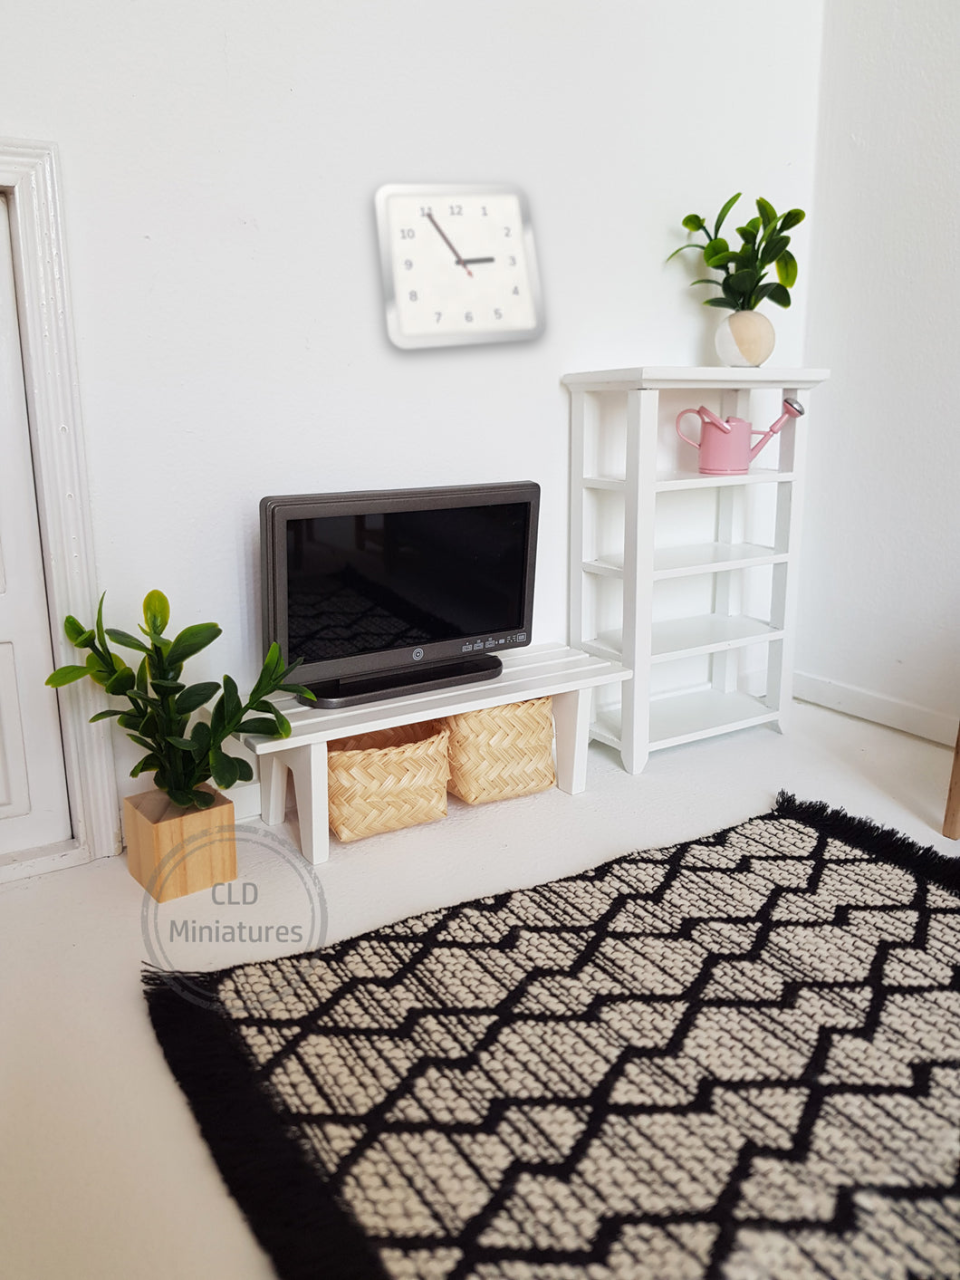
2:54:55
